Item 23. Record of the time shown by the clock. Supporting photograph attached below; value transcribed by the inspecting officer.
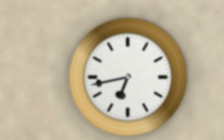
6:43
